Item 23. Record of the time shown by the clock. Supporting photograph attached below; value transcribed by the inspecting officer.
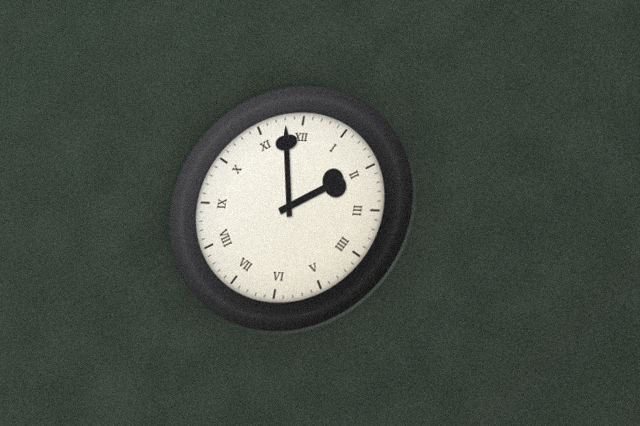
1:58
